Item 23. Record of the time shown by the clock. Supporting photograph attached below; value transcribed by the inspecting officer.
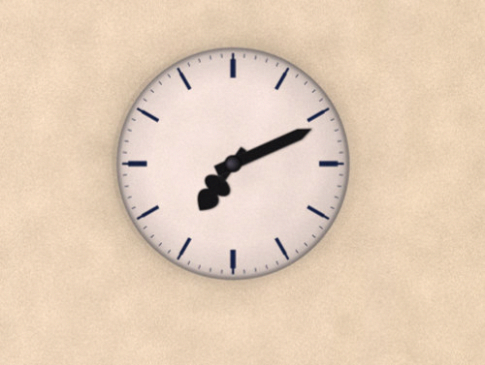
7:11
